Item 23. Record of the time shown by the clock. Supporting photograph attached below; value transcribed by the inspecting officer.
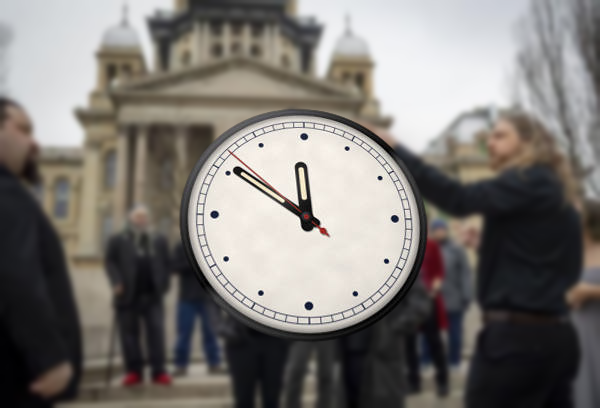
11:50:52
